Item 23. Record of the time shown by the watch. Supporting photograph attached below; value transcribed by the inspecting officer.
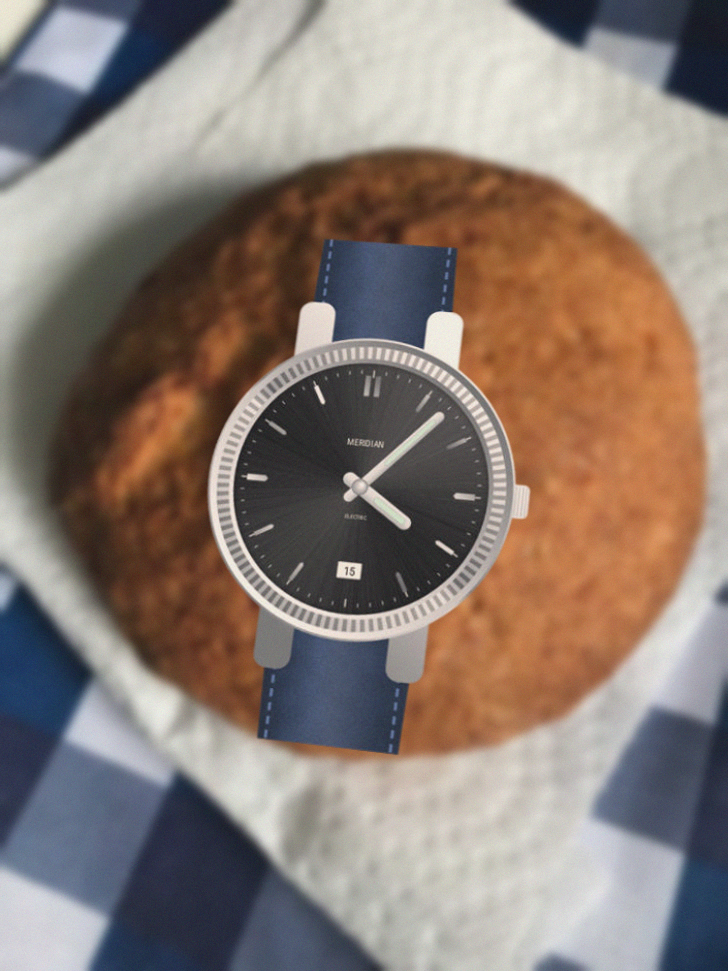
4:07
